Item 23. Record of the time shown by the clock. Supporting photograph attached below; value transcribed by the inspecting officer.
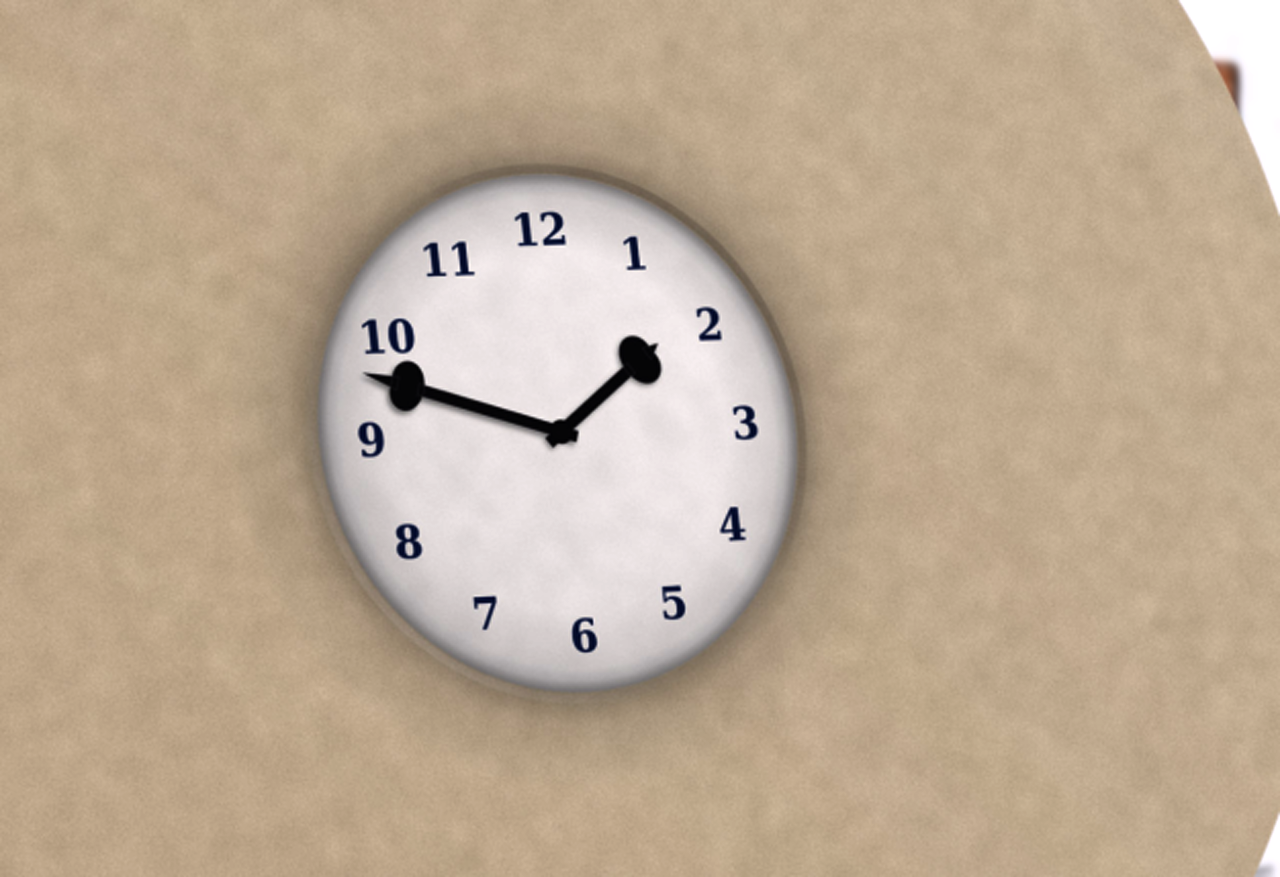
1:48
